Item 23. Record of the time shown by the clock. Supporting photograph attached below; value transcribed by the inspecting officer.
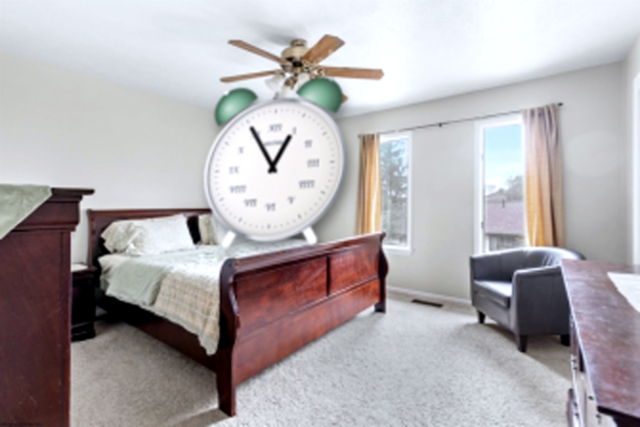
12:55
